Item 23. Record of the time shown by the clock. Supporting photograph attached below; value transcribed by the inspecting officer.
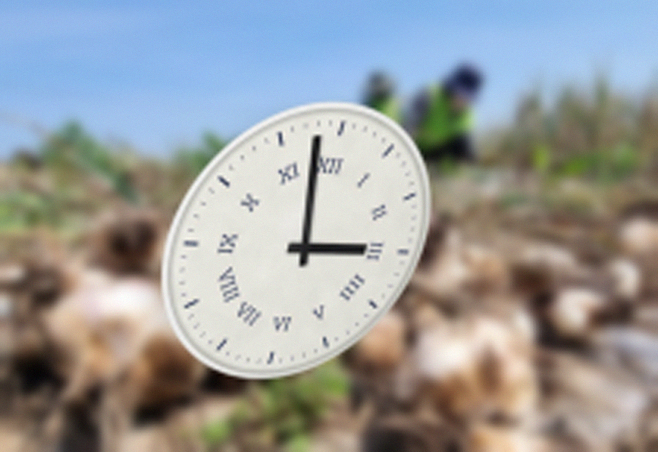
2:58
